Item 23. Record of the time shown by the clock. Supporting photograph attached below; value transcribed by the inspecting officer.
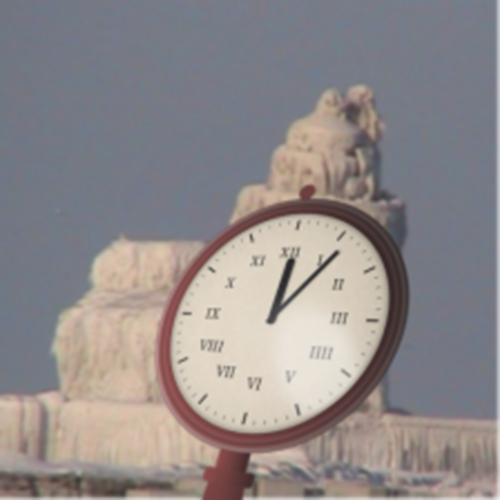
12:06
